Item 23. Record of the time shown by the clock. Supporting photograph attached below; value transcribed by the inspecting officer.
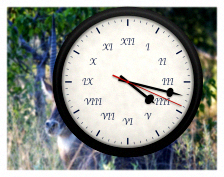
4:17:19
